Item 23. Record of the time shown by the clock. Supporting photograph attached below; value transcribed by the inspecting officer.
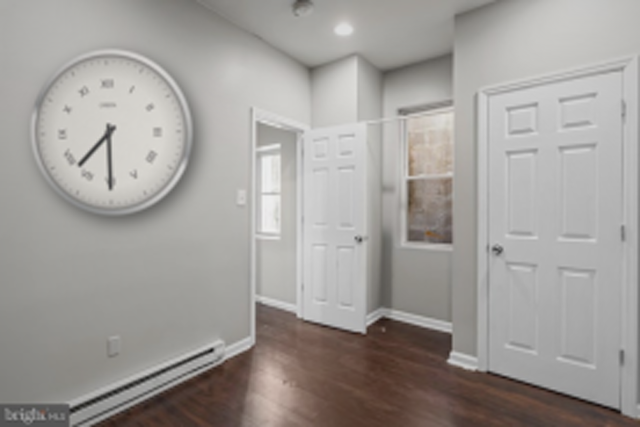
7:30
